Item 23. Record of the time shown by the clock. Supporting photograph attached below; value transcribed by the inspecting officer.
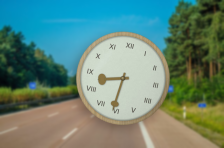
8:31
